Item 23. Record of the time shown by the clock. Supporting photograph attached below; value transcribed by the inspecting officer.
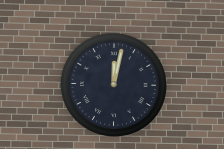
12:02
